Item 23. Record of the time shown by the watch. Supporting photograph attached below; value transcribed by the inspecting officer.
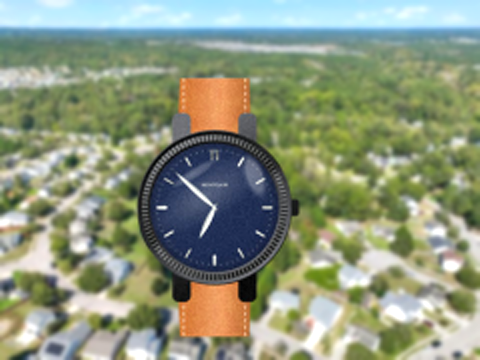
6:52
